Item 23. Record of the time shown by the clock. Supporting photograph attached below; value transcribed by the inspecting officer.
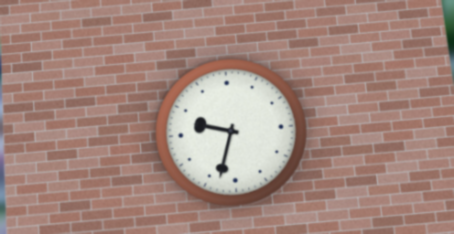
9:33
